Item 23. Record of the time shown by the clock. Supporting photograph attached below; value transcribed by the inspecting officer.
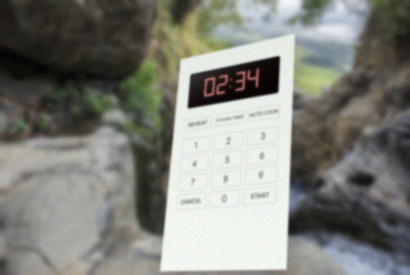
2:34
